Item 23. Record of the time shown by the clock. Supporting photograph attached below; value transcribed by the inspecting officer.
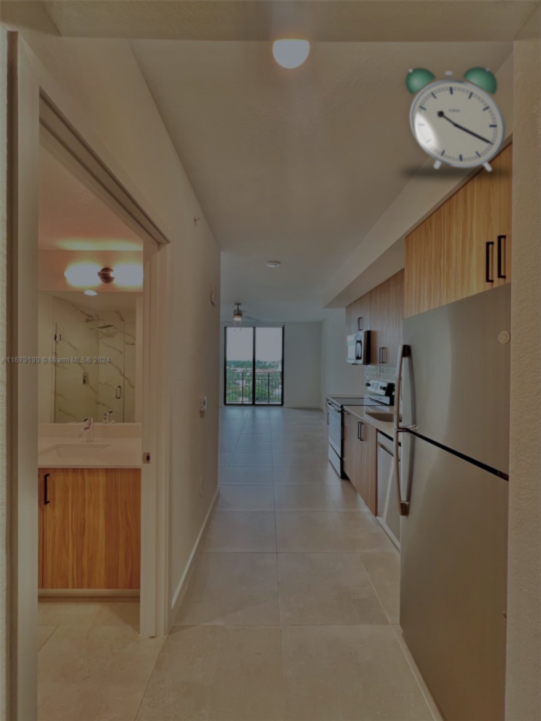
10:20
